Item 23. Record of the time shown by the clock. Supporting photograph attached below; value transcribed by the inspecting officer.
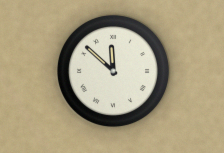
11:52
